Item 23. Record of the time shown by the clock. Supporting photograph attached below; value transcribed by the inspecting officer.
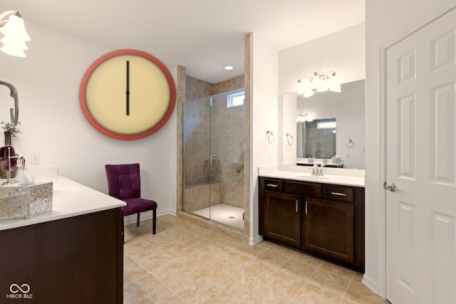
6:00
